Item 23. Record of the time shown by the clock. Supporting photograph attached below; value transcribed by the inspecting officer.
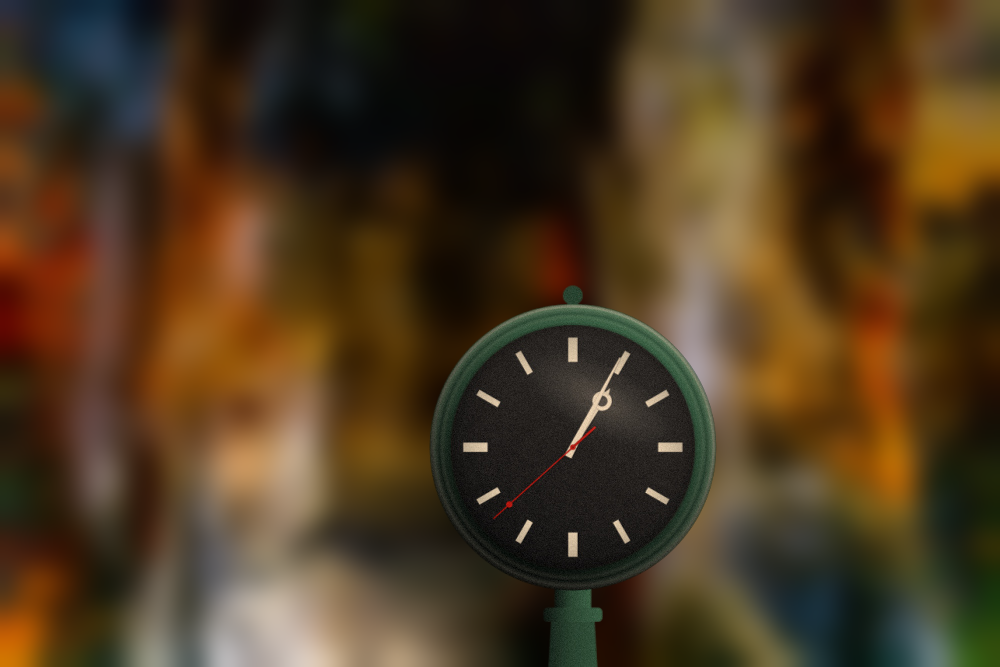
1:04:38
